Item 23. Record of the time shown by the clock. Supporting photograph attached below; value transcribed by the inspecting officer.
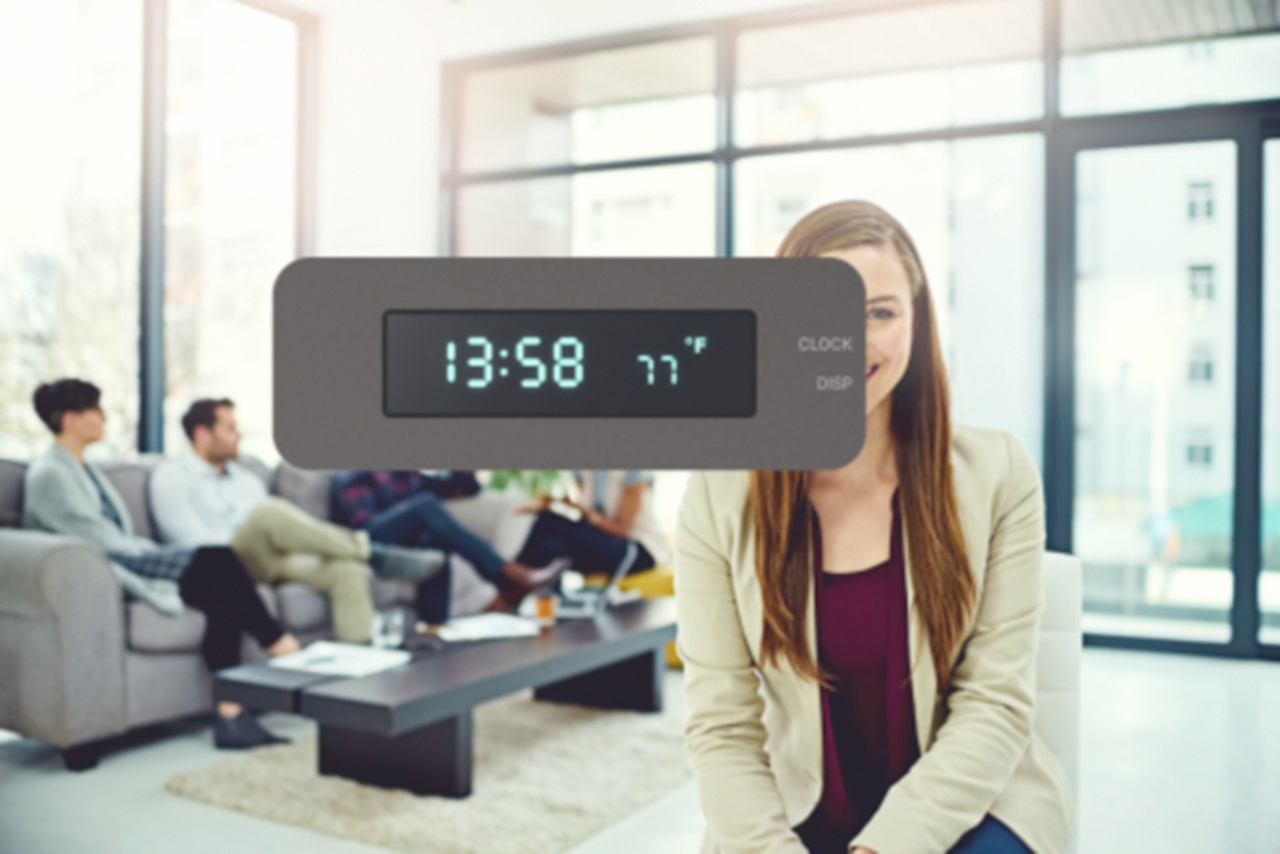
13:58
